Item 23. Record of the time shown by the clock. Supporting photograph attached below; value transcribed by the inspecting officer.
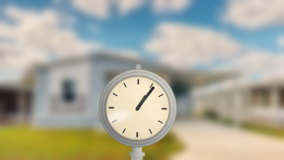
1:06
